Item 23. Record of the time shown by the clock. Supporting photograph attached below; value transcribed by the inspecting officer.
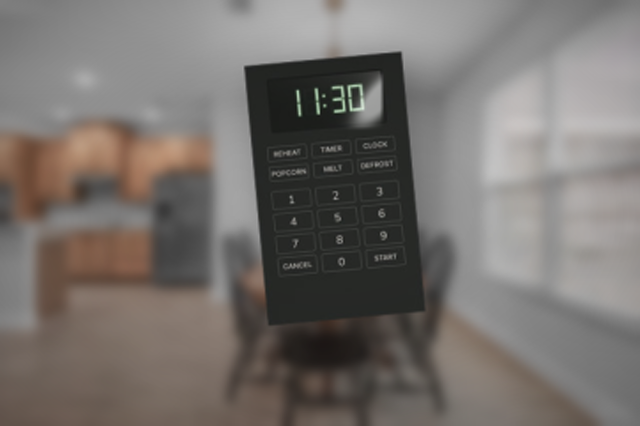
11:30
